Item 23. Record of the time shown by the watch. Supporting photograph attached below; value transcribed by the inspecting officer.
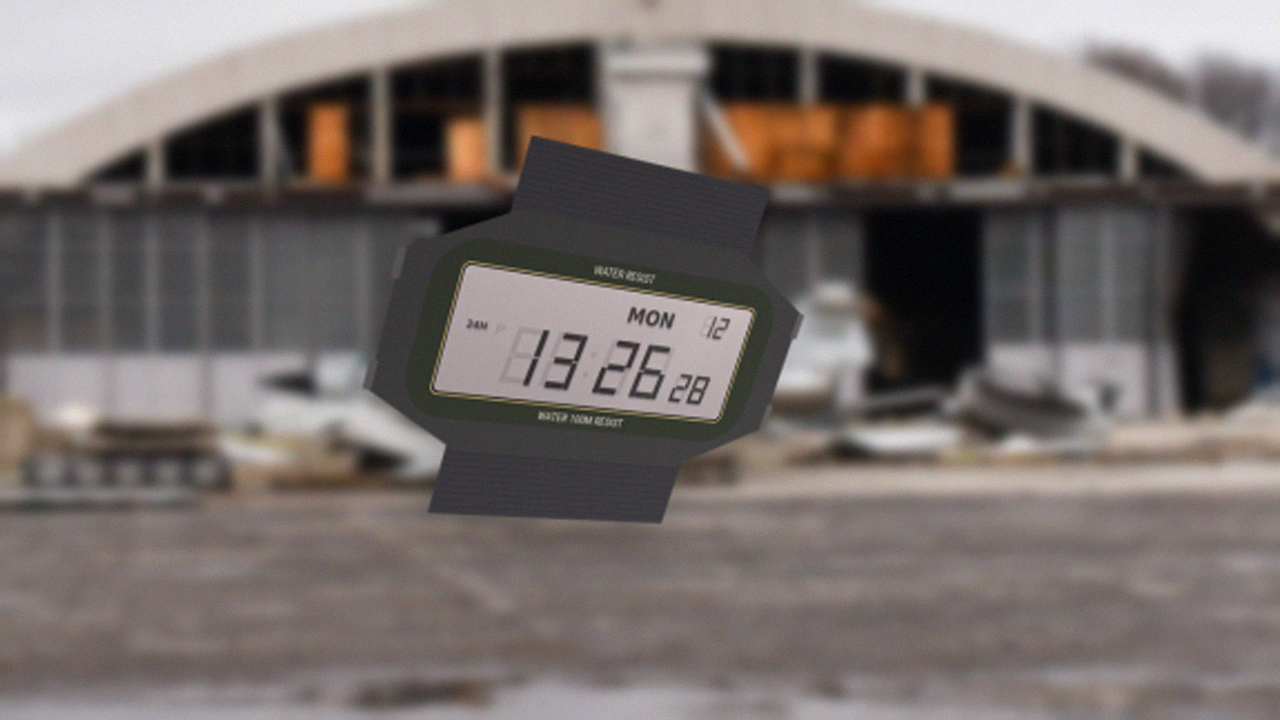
13:26:28
